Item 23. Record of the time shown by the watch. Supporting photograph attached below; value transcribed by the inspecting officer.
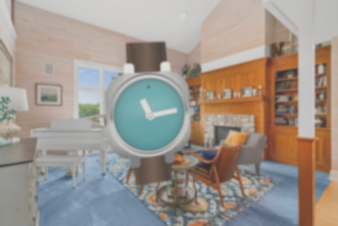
11:14
